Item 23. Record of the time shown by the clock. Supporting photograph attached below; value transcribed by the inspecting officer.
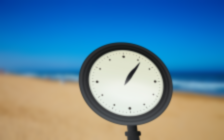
1:06
